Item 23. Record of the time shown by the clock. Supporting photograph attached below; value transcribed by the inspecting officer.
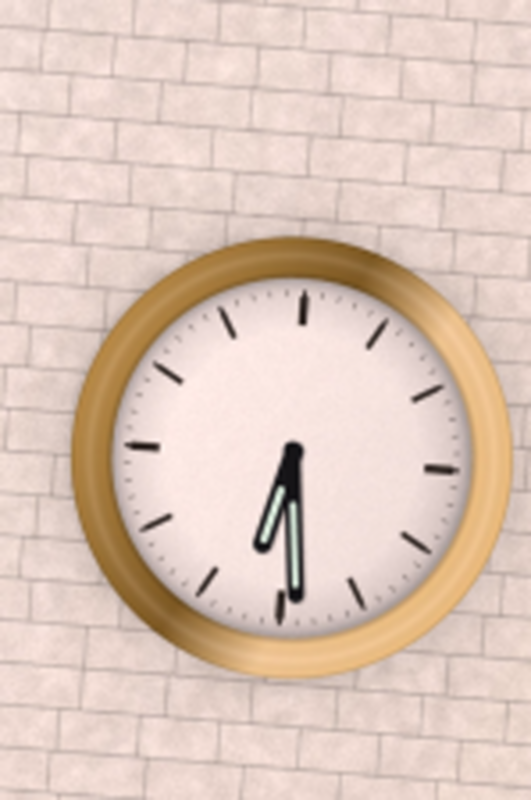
6:29
